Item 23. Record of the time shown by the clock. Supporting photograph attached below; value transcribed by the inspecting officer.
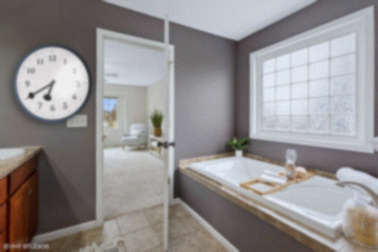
6:40
